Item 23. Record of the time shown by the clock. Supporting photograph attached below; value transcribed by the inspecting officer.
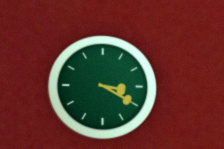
3:20
